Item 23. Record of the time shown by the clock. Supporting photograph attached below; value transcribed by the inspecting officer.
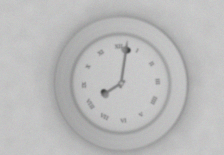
8:02
